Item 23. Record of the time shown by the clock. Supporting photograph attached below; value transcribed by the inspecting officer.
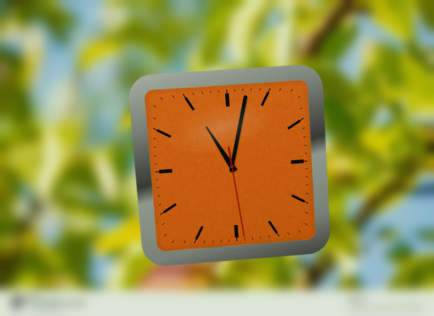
11:02:29
